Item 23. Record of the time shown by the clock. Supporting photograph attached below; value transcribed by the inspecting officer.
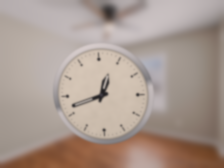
12:42
